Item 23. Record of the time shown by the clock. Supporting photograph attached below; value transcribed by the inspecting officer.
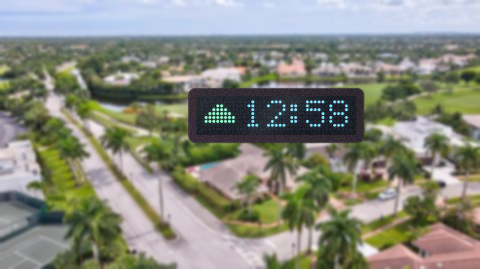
12:58
